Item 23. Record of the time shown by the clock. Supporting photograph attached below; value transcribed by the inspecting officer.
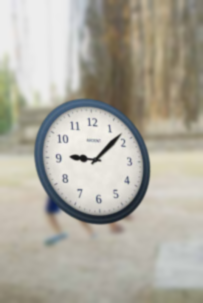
9:08
